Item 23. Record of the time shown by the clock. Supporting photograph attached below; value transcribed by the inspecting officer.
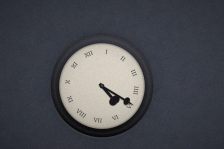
5:24
